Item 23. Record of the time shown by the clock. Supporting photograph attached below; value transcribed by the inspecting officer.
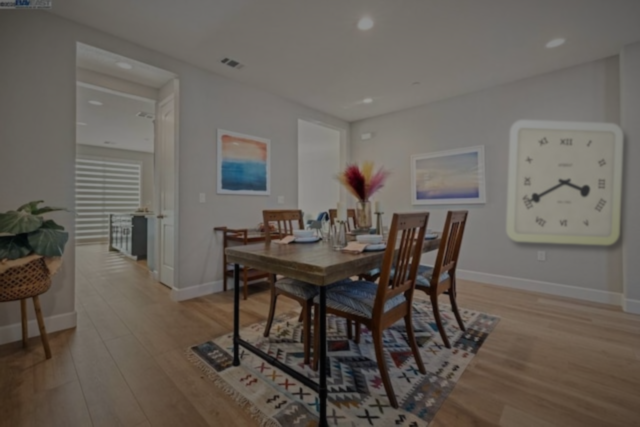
3:40
